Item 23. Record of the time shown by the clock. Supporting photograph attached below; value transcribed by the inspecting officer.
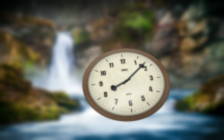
8:08
